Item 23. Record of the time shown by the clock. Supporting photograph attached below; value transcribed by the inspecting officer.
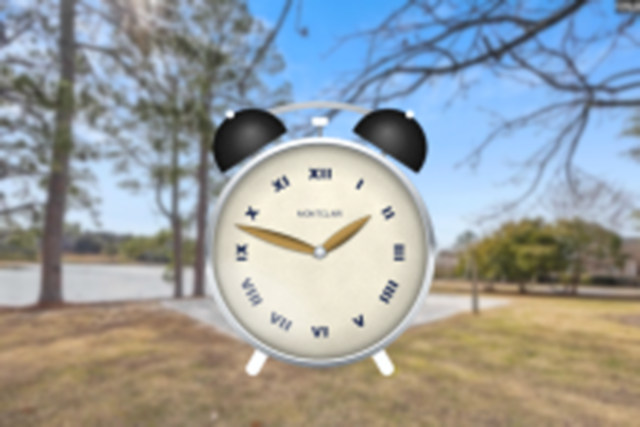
1:48
